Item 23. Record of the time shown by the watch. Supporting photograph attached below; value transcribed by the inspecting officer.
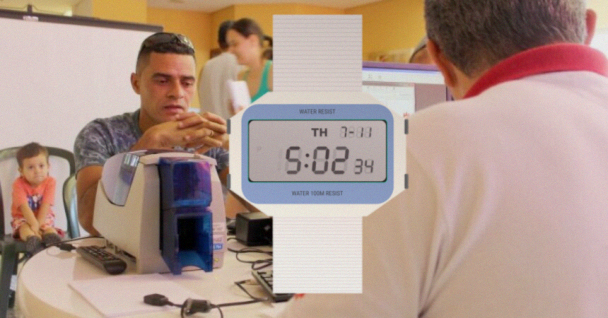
5:02:34
